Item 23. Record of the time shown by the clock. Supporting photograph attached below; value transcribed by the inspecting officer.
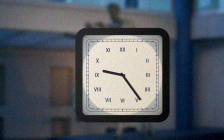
9:24
